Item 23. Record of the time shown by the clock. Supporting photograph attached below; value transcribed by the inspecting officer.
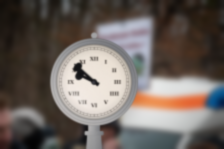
9:52
